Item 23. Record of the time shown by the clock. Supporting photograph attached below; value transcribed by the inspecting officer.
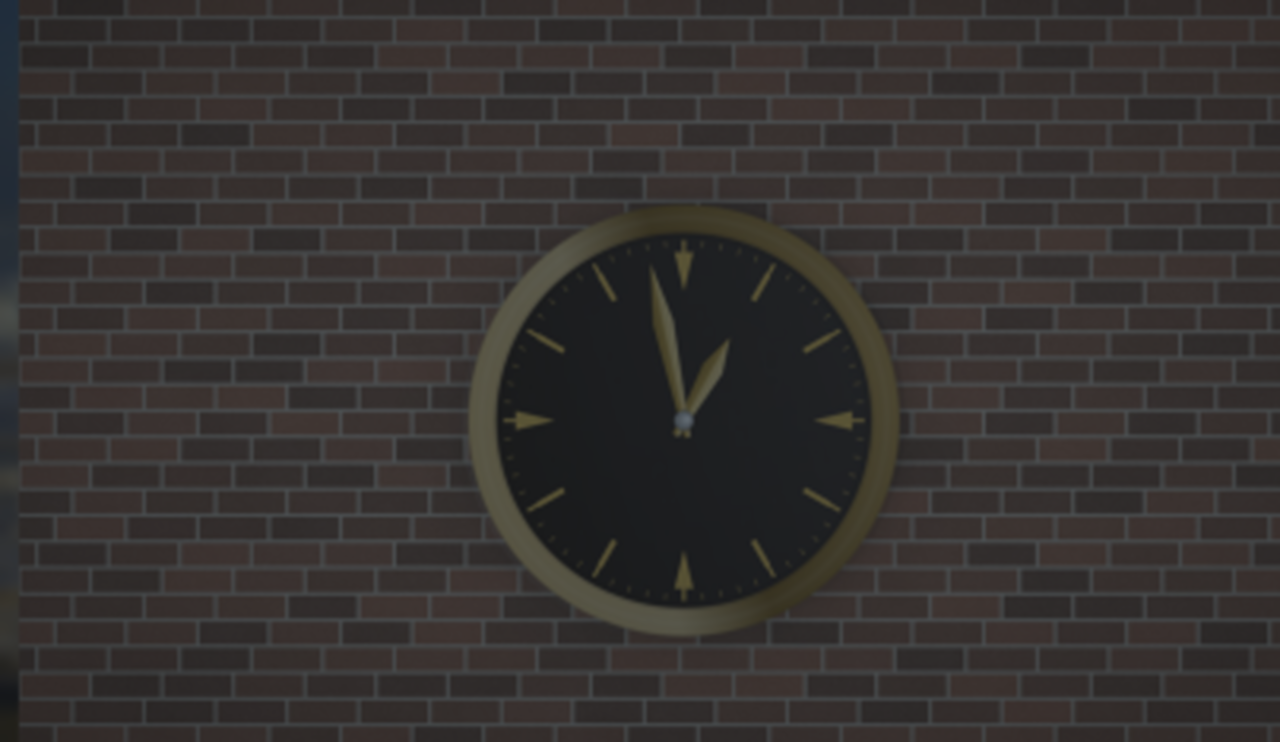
12:58
